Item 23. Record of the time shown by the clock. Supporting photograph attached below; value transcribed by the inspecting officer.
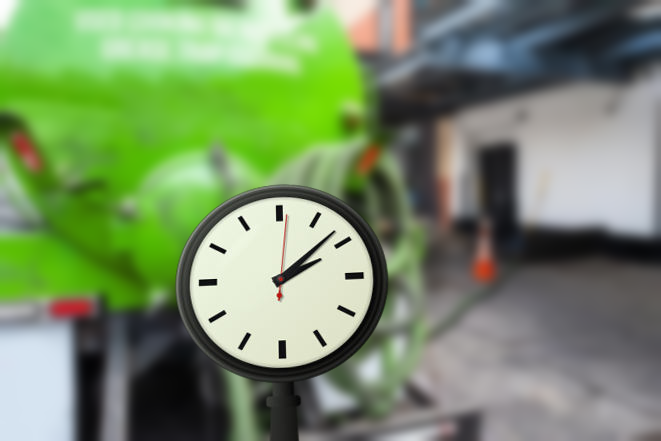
2:08:01
